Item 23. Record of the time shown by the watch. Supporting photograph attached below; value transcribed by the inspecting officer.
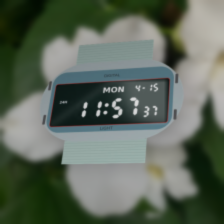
11:57:37
